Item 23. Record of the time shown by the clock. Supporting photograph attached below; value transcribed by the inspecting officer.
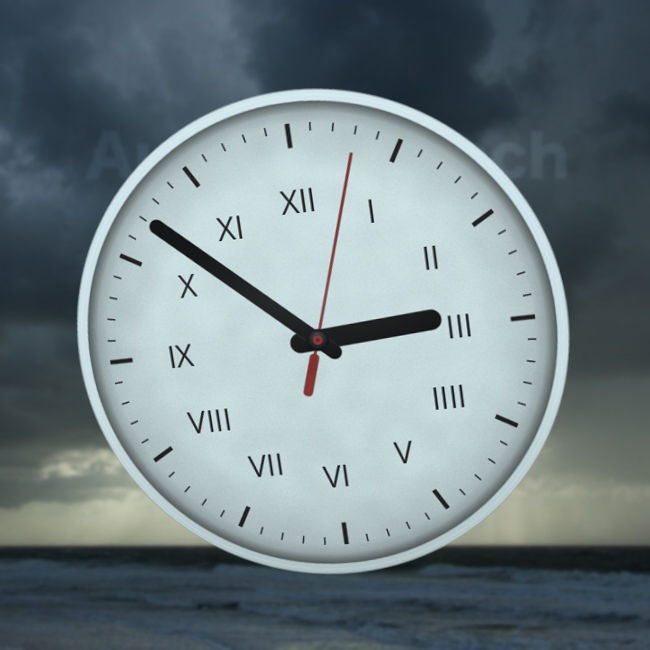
2:52:03
